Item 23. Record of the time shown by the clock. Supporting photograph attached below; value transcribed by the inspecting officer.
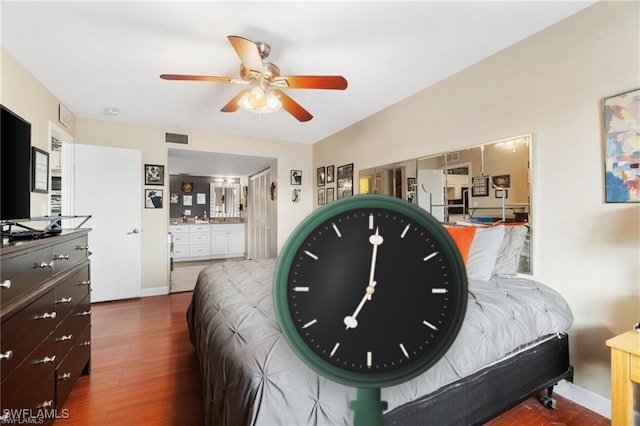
7:01
